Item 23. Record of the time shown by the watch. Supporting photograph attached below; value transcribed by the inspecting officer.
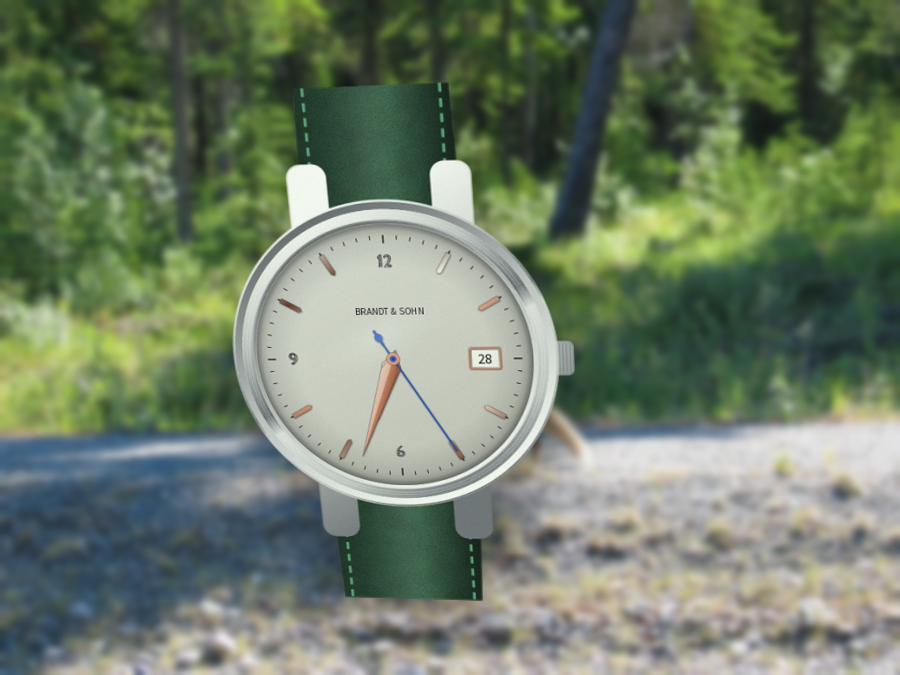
6:33:25
